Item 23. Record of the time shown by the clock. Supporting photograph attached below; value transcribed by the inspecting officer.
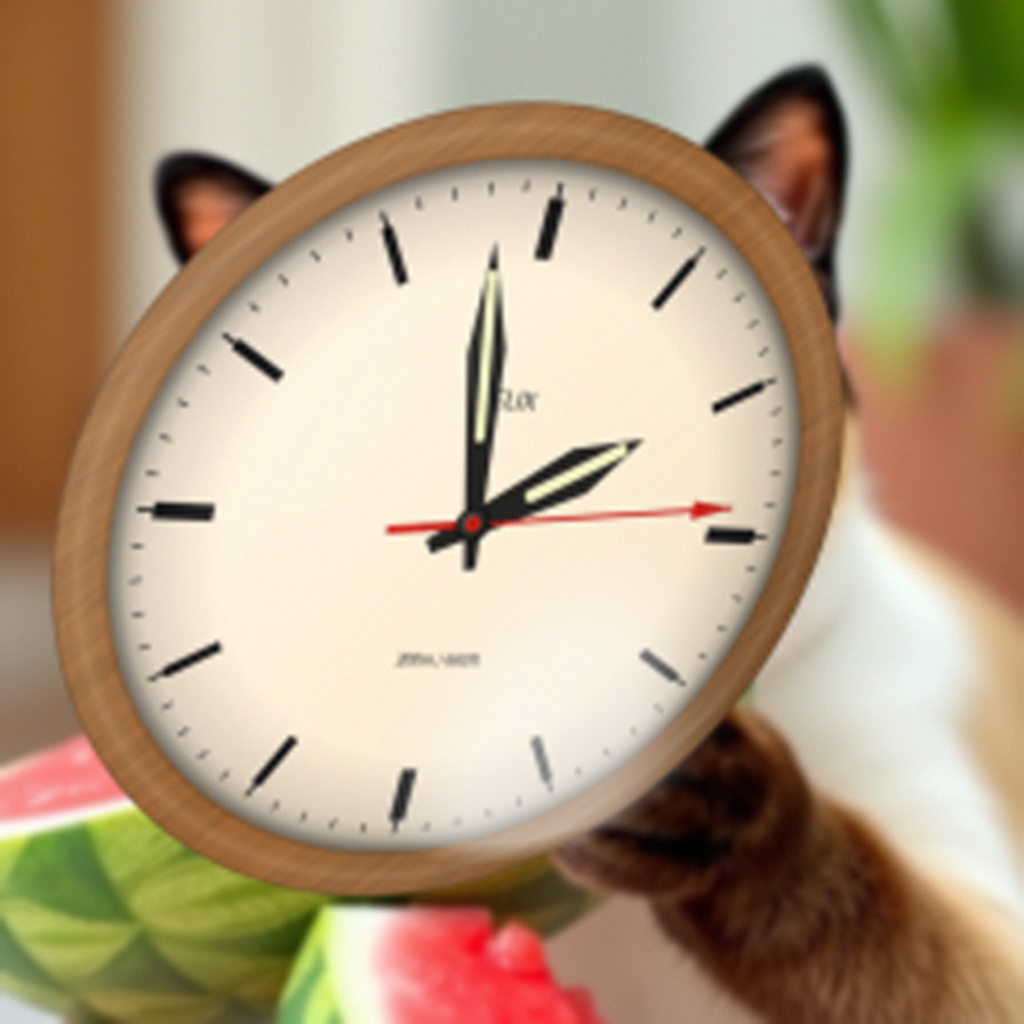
1:58:14
